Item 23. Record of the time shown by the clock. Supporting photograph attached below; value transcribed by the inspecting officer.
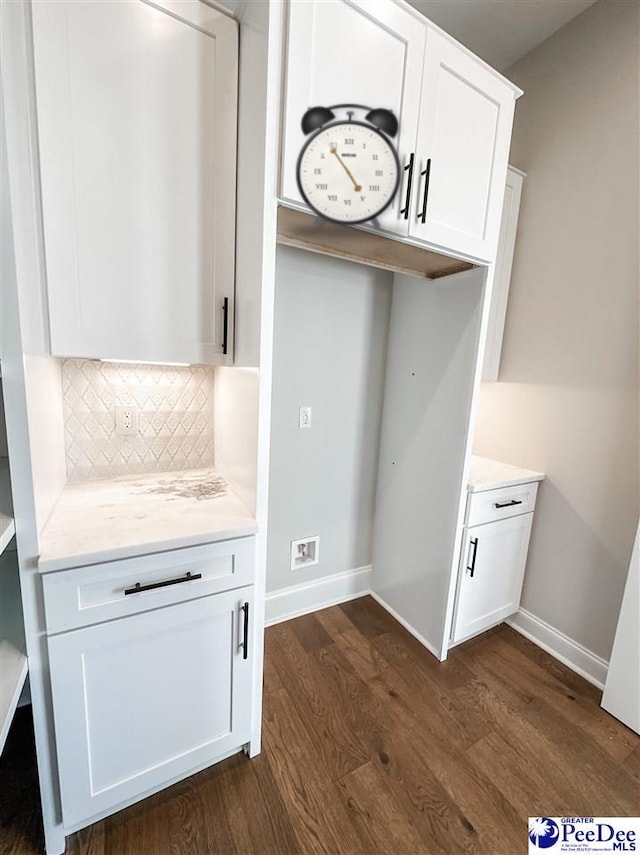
4:54
